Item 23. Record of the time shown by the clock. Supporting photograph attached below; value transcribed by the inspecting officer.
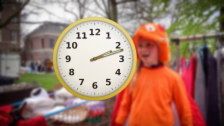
2:12
